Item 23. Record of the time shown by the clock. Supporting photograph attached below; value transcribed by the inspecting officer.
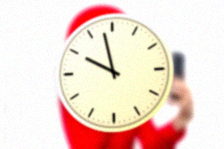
9:58
